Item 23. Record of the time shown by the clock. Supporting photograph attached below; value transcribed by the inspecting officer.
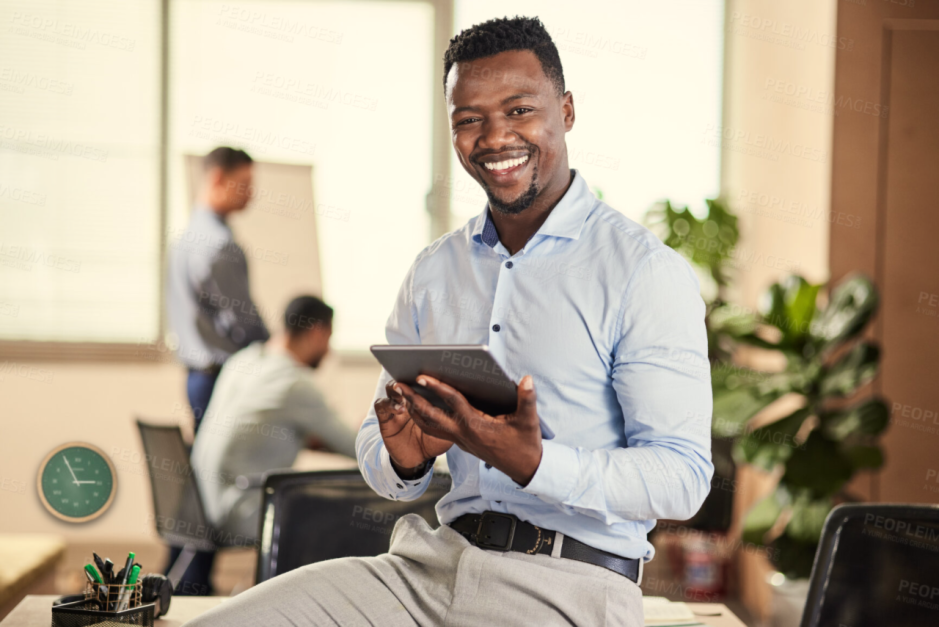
2:55
